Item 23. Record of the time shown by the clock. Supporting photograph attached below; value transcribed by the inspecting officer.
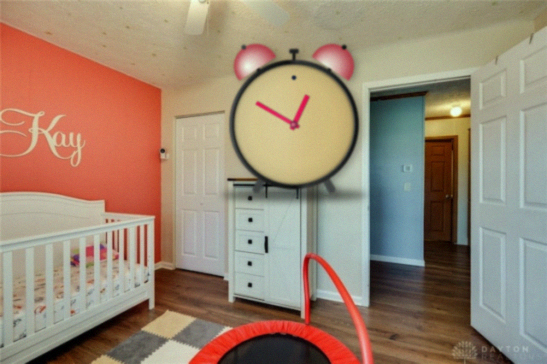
12:50
